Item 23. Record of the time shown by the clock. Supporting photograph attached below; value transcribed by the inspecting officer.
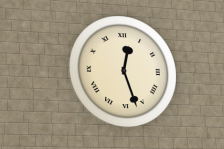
12:27
